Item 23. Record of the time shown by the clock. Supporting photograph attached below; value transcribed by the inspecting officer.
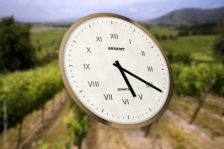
5:20
